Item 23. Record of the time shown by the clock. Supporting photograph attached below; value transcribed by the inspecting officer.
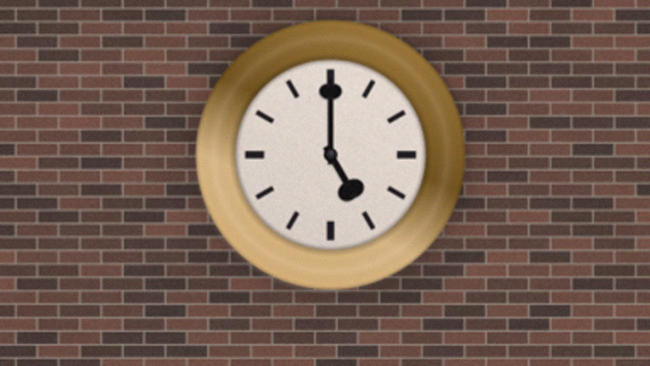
5:00
